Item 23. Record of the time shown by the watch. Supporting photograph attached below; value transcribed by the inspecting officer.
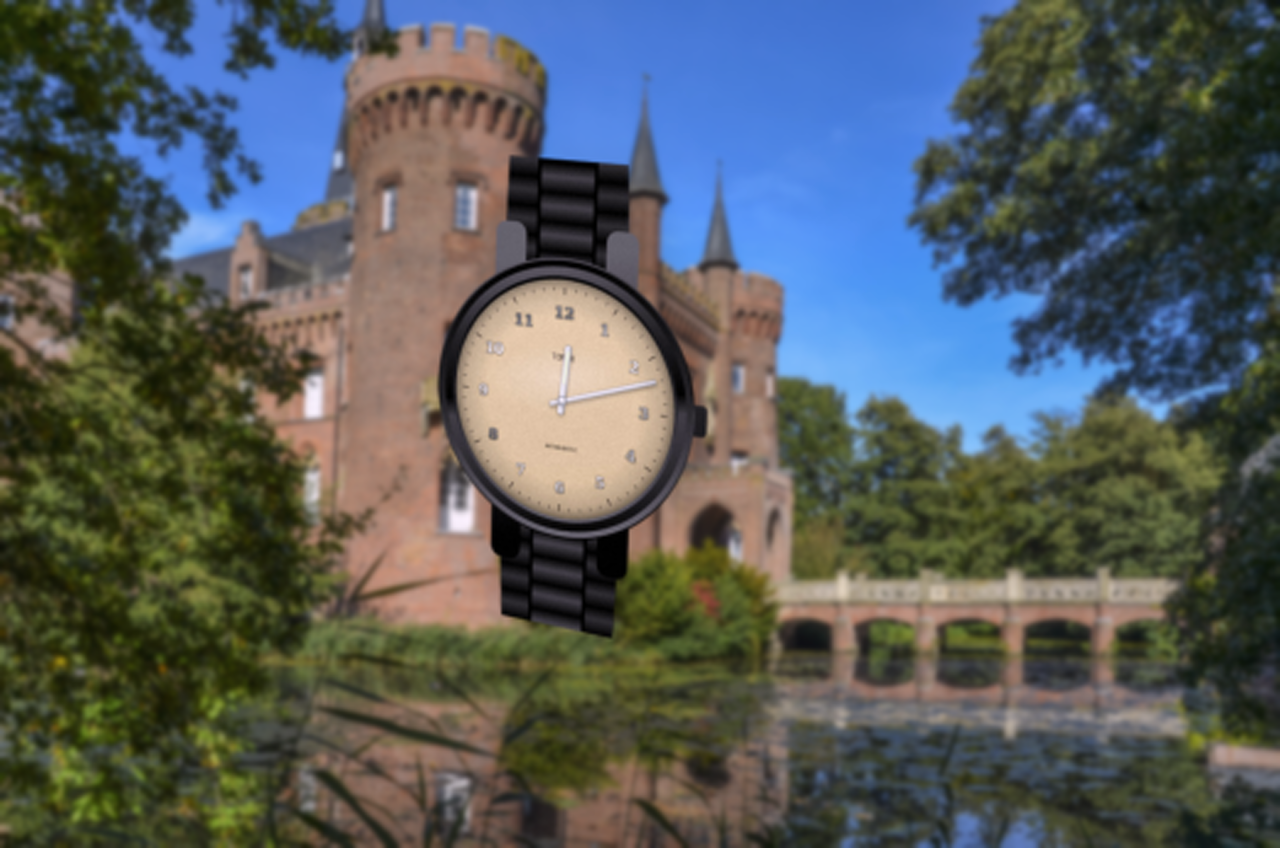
12:12
